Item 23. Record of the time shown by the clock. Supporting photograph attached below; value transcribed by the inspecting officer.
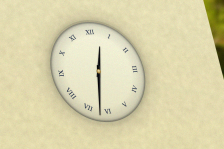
12:32
